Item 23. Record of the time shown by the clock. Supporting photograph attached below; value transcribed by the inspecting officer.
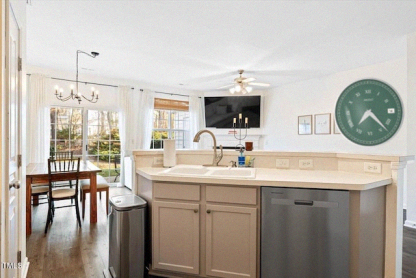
7:23
